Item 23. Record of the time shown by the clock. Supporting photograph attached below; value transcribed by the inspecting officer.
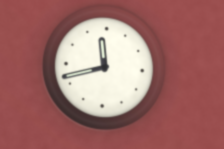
11:42
